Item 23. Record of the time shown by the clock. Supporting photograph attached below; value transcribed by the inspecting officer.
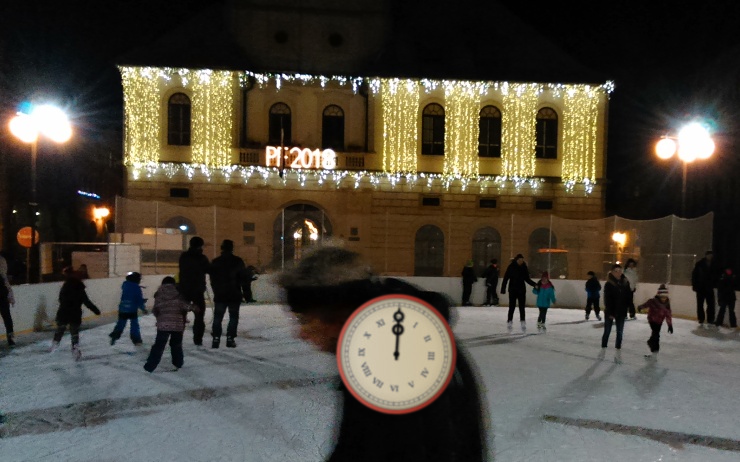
12:00
